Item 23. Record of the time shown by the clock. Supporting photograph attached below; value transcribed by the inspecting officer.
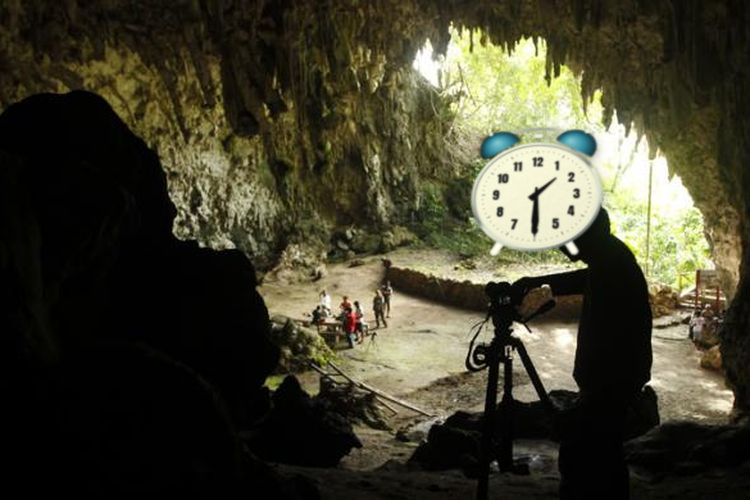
1:30
